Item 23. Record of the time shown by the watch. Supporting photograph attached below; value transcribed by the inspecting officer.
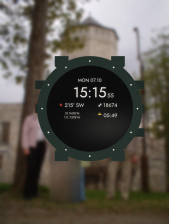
15:15
